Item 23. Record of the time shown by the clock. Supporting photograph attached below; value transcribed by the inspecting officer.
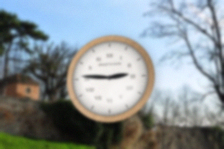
2:46
